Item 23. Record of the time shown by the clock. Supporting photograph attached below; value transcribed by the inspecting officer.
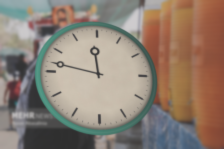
11:47
